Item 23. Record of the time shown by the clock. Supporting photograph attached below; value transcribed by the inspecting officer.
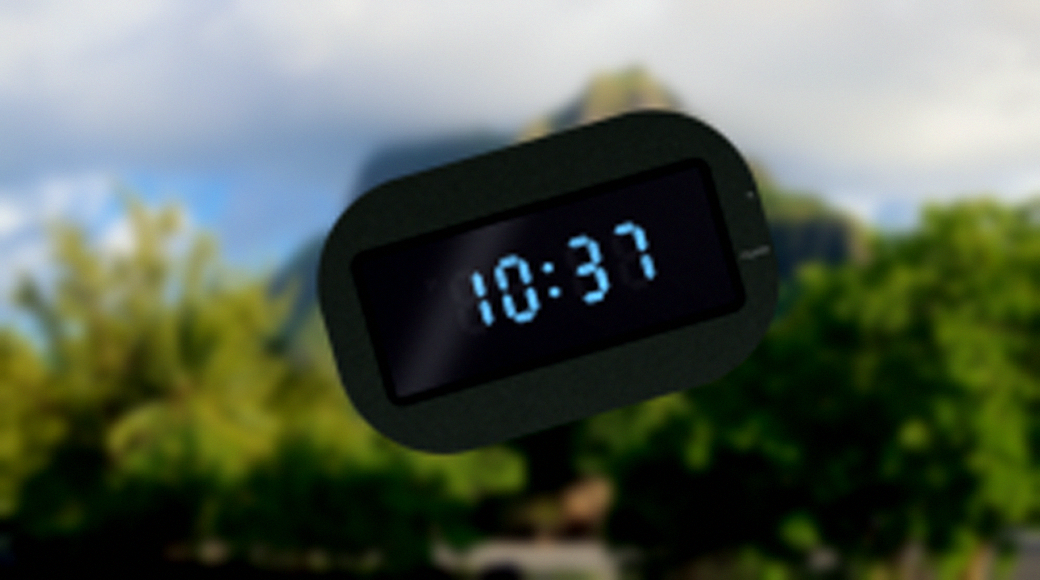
10:37
